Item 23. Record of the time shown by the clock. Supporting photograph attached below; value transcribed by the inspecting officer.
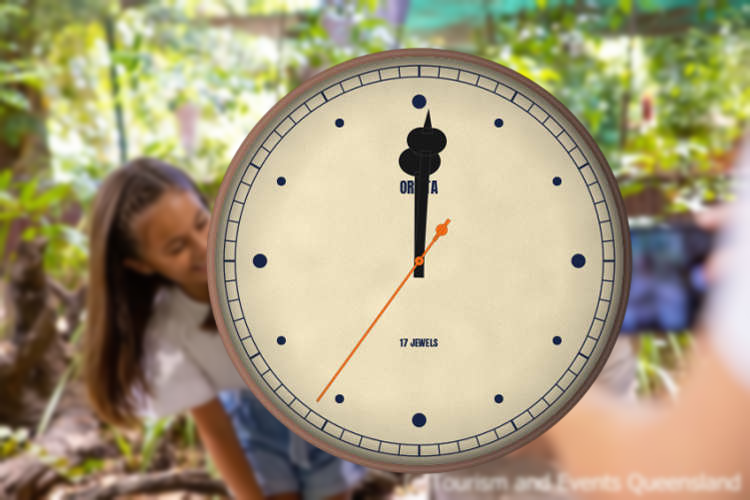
12:00:36
